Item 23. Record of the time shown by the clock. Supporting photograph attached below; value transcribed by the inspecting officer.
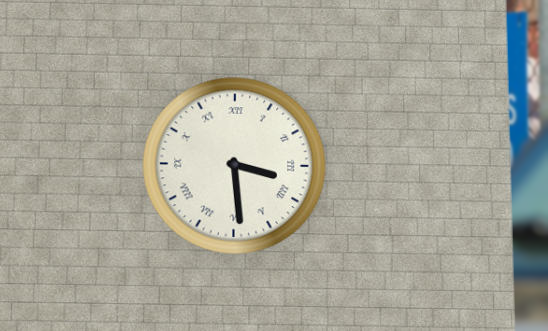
3:29
